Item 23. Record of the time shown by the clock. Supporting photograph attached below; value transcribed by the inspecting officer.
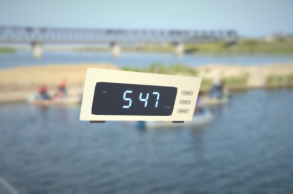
5:47
